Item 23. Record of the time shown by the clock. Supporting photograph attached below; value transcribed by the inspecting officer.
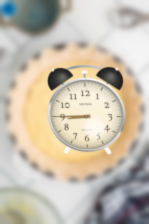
8:45
